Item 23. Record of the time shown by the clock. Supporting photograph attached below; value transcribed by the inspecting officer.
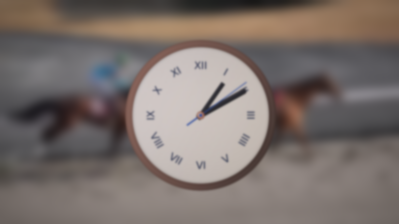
1:10:09
